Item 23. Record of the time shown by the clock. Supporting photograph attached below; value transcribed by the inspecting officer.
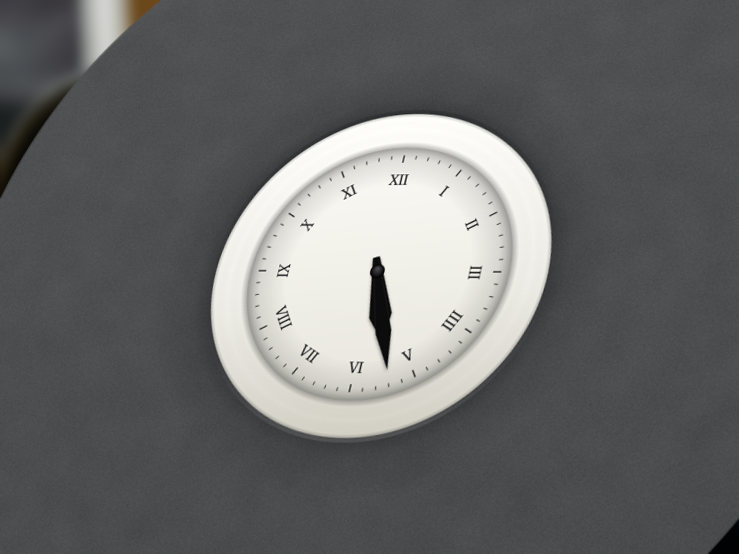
5:27
